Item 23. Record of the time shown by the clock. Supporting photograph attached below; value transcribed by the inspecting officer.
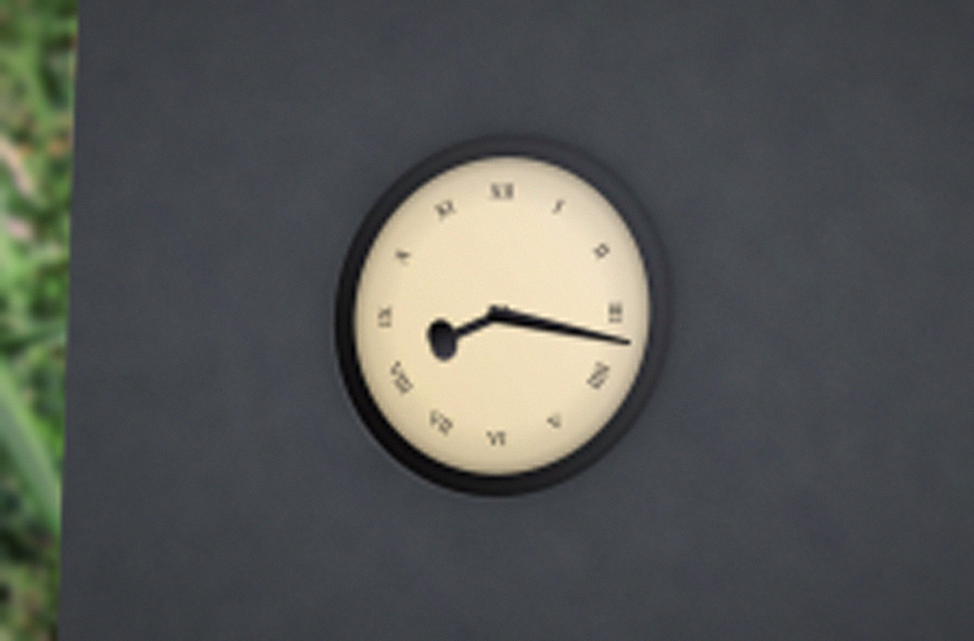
8:17
